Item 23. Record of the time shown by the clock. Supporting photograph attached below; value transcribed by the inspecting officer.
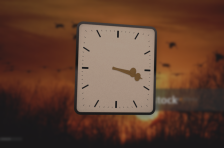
3:18
